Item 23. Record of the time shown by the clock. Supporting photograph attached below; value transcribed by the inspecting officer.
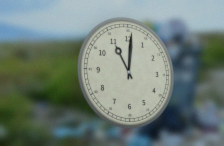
11:01
